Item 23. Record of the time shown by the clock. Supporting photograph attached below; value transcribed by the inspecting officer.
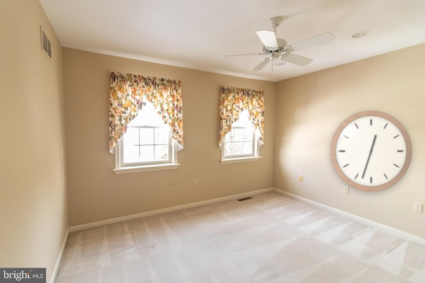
12:33
